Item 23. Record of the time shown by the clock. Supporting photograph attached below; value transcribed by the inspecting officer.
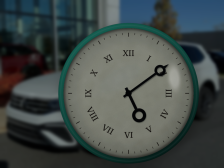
5:09
